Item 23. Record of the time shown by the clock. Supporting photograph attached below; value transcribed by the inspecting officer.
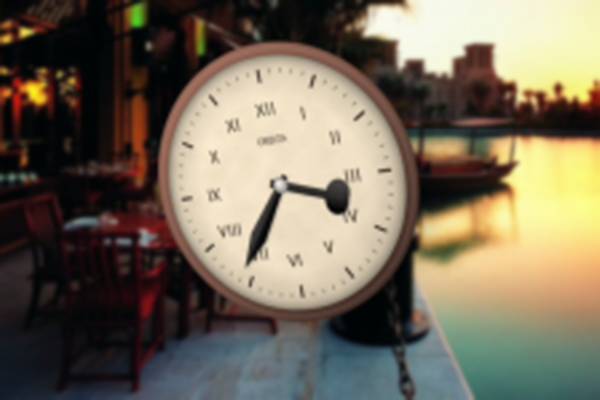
3:36
